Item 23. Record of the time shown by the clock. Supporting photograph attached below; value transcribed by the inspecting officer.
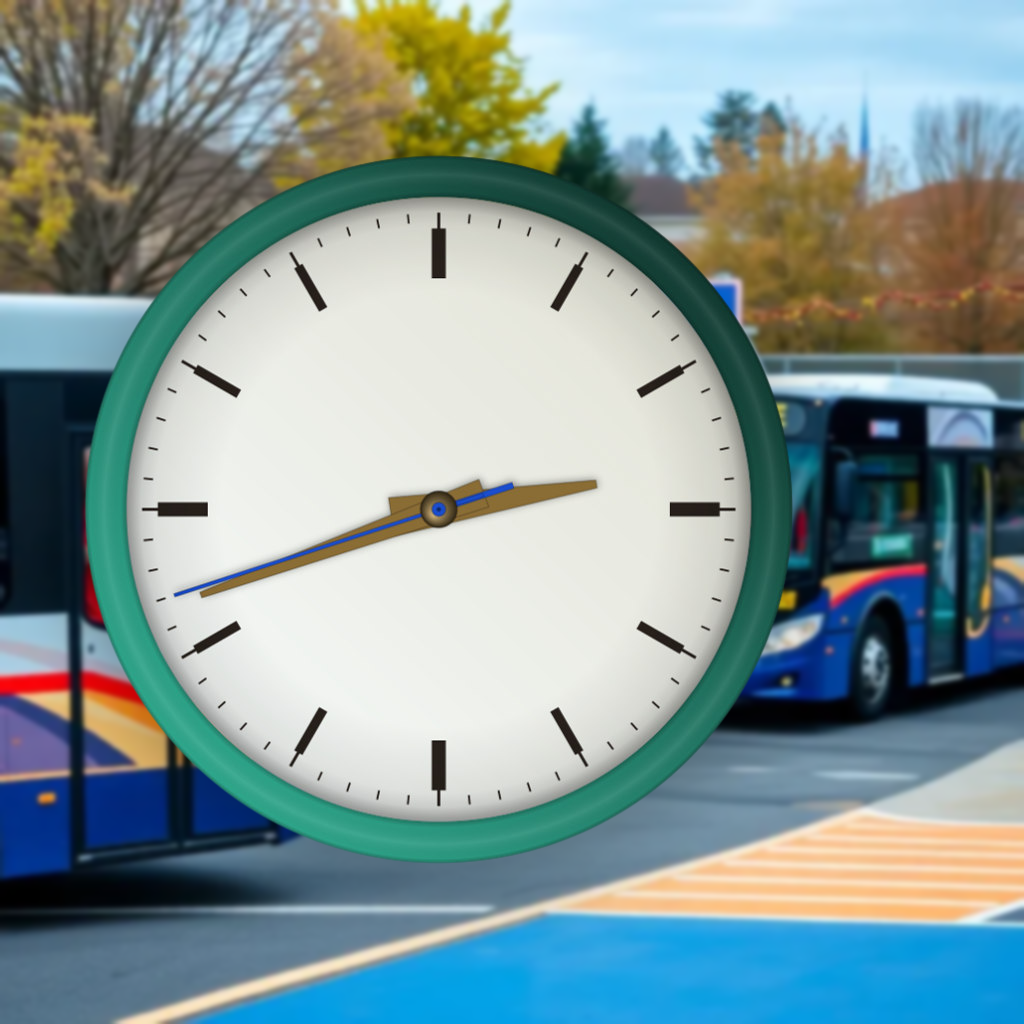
2:41:42
